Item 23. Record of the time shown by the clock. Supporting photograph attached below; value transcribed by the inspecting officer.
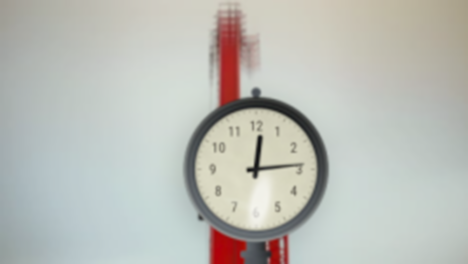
12:14
